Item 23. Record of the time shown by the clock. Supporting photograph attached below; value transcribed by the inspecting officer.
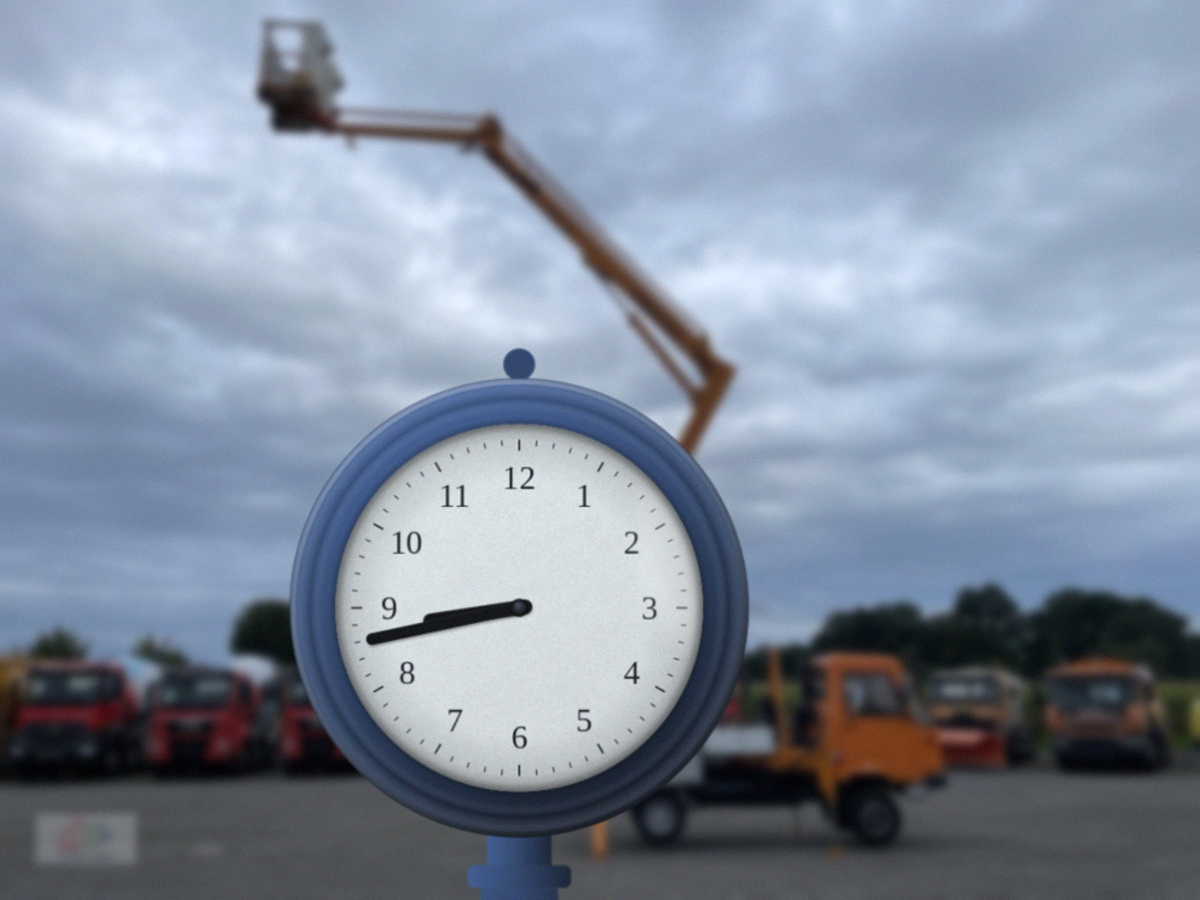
8:43
